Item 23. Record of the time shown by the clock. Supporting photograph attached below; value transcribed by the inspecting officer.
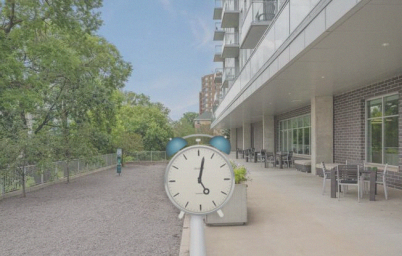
5:02
